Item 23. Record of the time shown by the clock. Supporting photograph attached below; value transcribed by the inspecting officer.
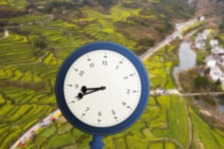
8:41
